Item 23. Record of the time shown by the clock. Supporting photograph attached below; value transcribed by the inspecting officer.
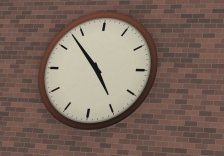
4:53
